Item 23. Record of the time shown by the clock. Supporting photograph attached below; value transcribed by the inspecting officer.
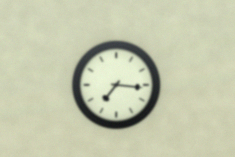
7:16
